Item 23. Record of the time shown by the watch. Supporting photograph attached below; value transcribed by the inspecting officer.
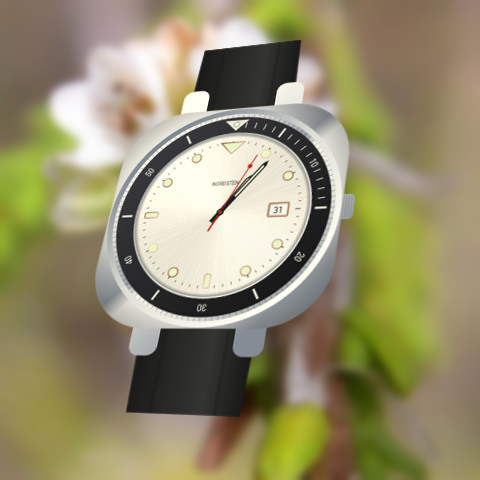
1:06:04
